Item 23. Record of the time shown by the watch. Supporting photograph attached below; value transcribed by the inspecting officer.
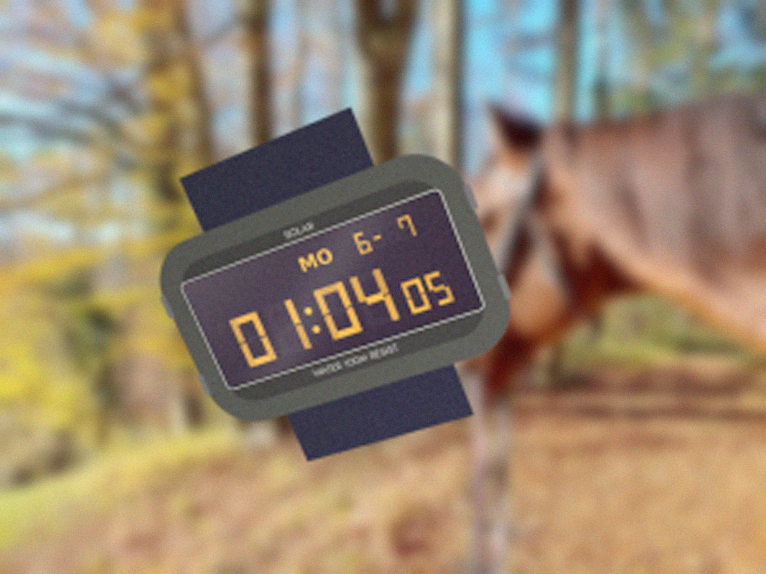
1:04:05
